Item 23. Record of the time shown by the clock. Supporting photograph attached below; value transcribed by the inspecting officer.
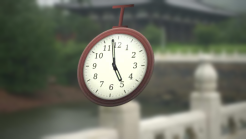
4:58
